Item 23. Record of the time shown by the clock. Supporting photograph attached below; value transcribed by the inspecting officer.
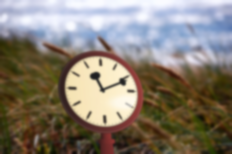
11:11
